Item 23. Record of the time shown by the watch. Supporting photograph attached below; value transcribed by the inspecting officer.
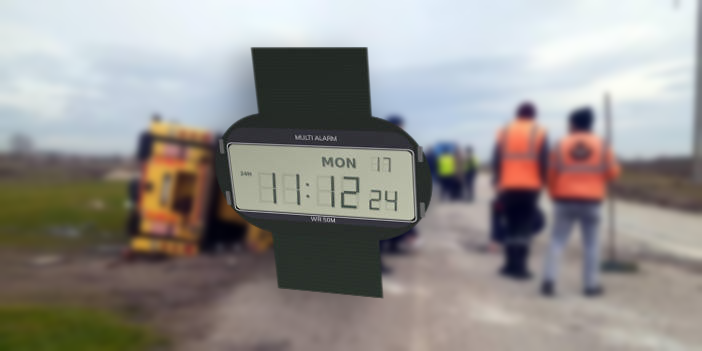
11:12:24
